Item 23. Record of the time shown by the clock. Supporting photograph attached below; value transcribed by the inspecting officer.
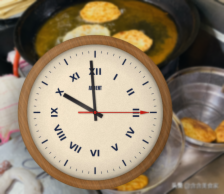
9:59:15
